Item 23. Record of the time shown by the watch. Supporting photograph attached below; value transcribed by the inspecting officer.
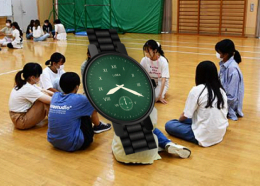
8:20
